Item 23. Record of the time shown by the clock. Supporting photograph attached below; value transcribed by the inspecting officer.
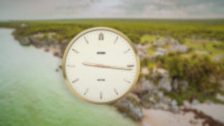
9:16
